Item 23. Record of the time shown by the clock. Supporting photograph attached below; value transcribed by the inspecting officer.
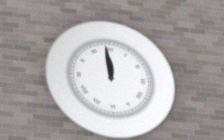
11:59
